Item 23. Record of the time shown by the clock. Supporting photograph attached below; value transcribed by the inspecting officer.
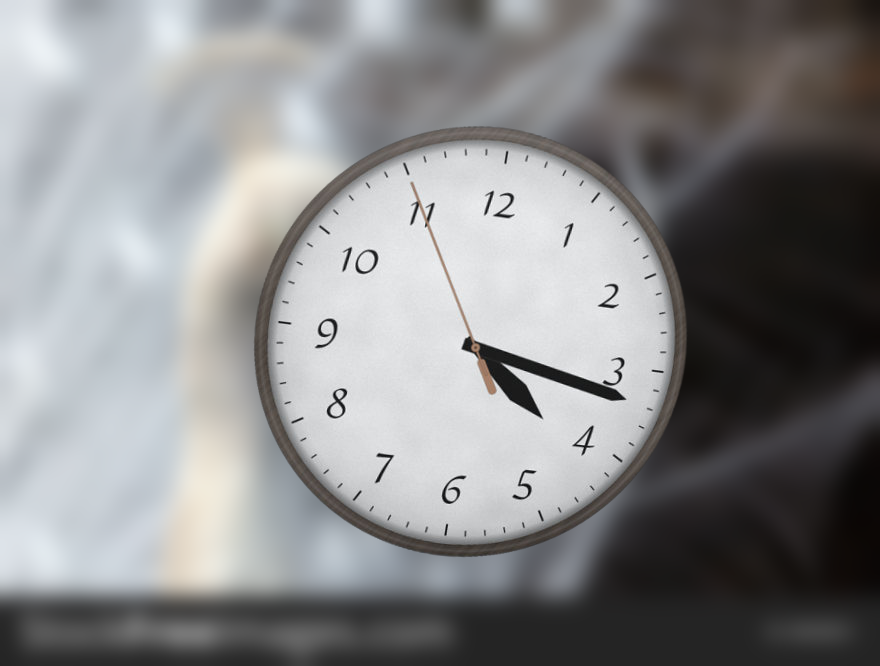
4:16:55
